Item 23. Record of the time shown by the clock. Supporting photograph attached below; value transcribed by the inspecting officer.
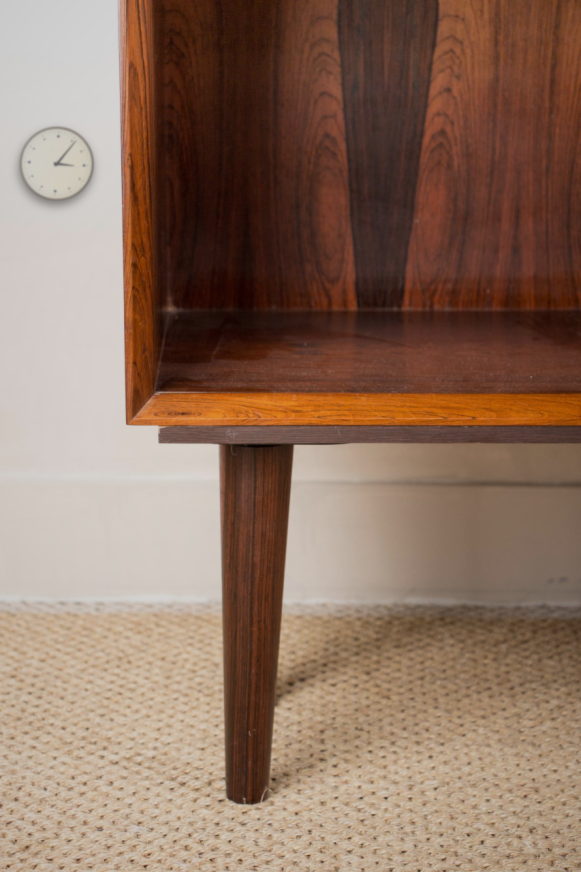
3:06
